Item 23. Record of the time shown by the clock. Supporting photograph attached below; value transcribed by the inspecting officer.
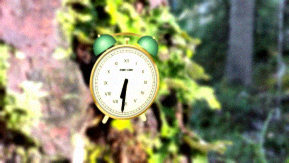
6:31
